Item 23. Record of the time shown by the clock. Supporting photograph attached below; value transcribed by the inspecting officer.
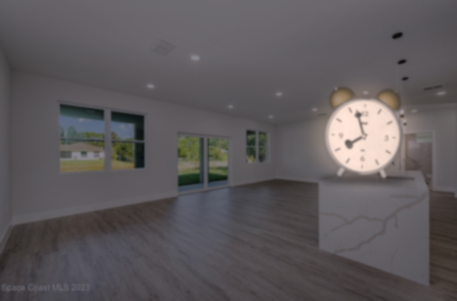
7:57
